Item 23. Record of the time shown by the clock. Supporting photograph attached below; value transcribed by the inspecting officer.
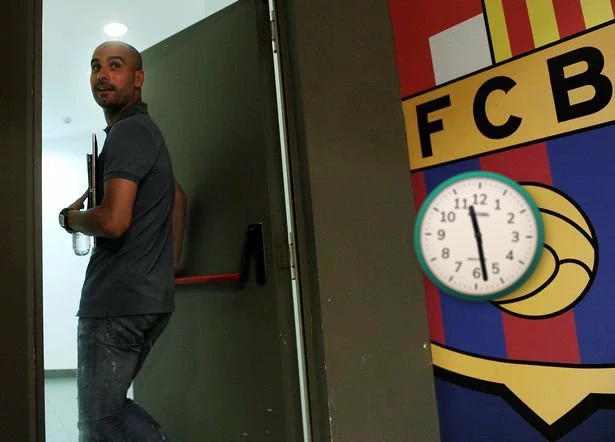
11:28
